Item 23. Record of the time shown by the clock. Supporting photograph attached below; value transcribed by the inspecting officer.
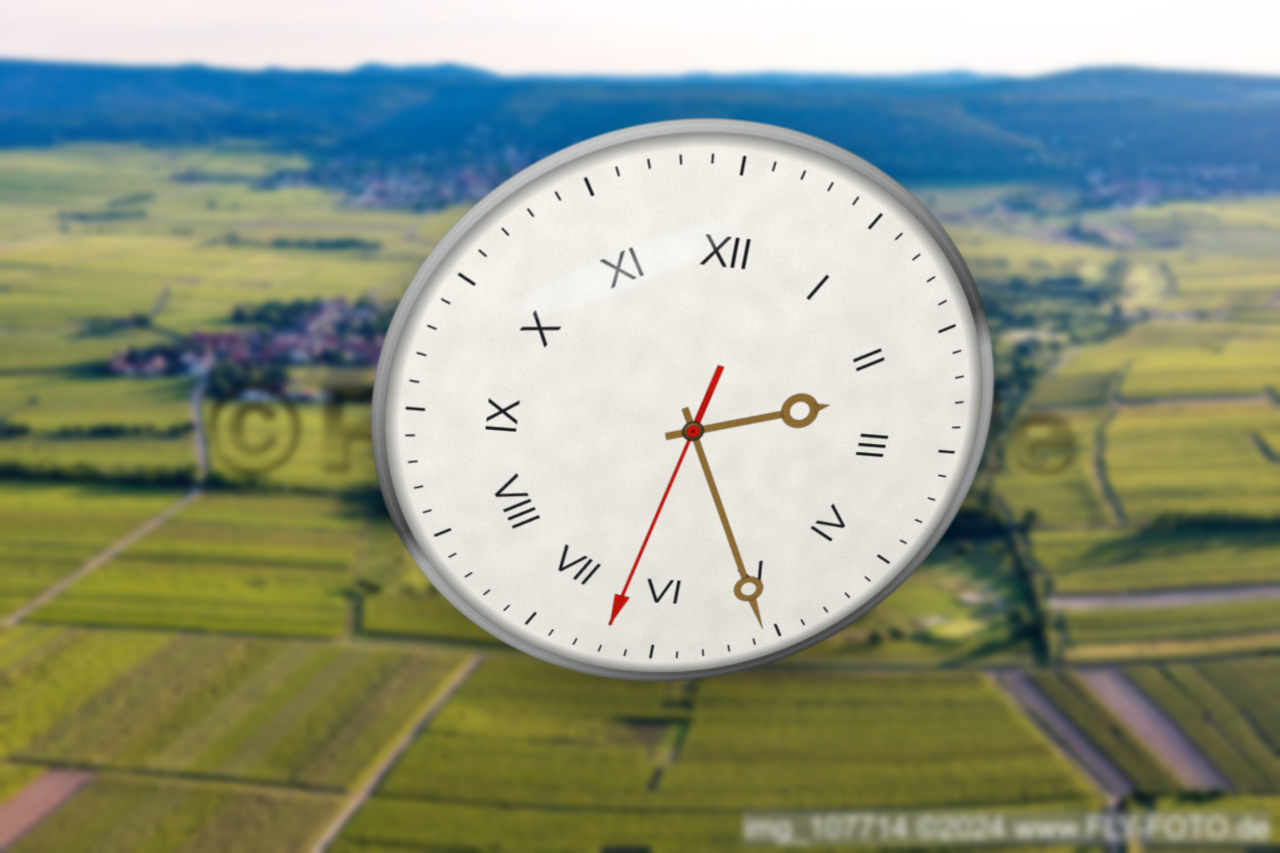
2:25:32
